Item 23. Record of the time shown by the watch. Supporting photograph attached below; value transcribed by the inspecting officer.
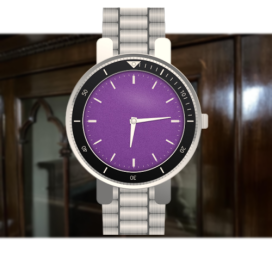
6:14
